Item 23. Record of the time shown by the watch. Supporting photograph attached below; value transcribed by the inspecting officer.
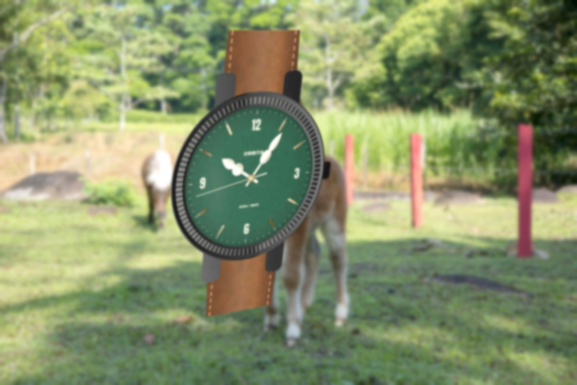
10:05:43
